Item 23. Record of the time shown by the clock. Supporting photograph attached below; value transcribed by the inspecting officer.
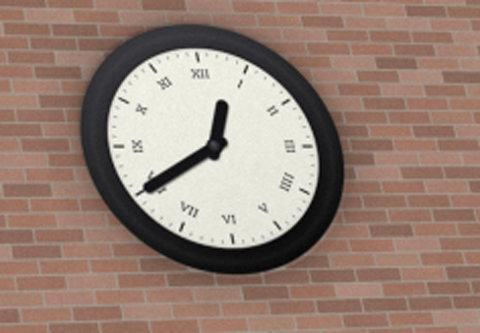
12:40
